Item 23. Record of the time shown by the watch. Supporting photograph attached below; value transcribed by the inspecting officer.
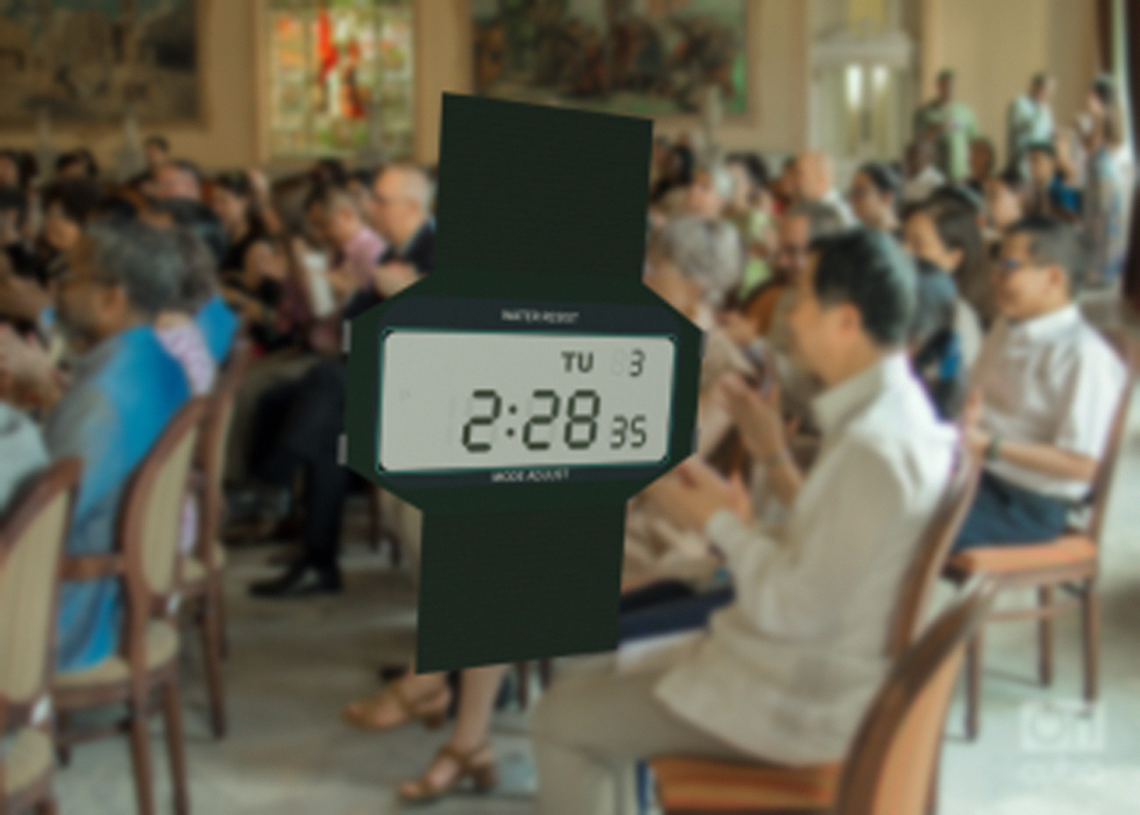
2:28:35
